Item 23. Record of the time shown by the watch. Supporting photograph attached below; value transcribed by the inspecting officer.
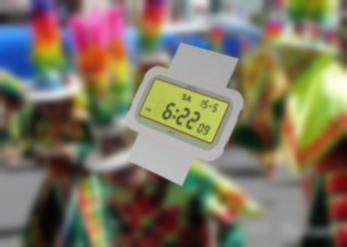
6:22
